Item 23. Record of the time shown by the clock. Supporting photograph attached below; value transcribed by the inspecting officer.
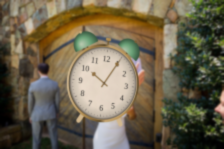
10:05
